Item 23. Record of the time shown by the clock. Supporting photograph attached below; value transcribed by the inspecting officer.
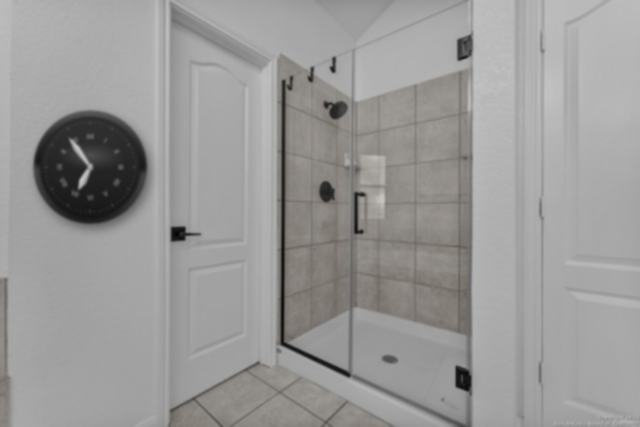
6:54
